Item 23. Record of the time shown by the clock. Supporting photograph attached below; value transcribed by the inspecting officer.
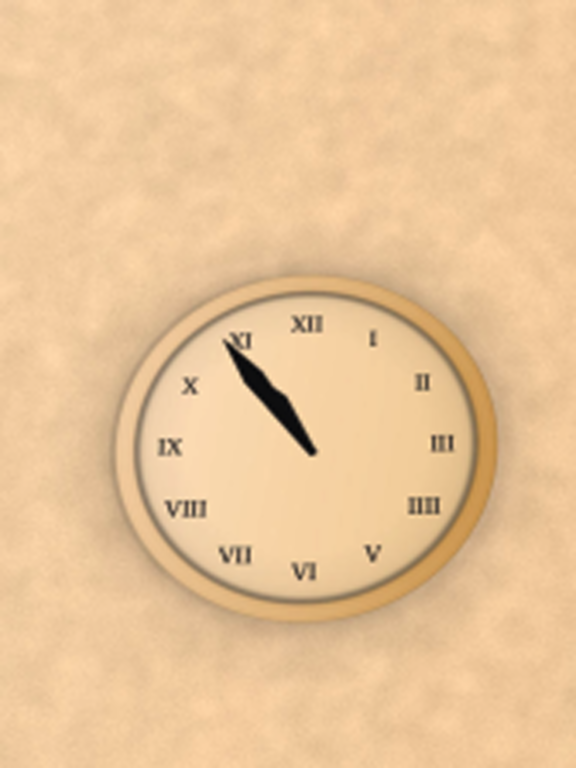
10:54
